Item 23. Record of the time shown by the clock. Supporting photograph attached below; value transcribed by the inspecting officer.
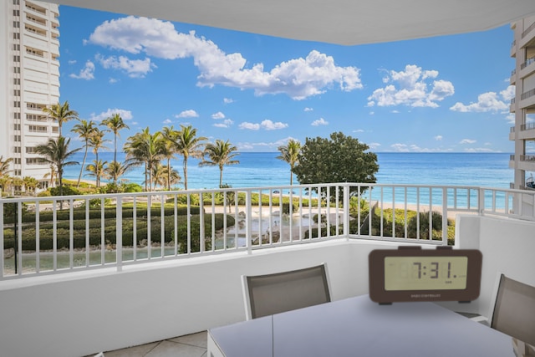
7:31
